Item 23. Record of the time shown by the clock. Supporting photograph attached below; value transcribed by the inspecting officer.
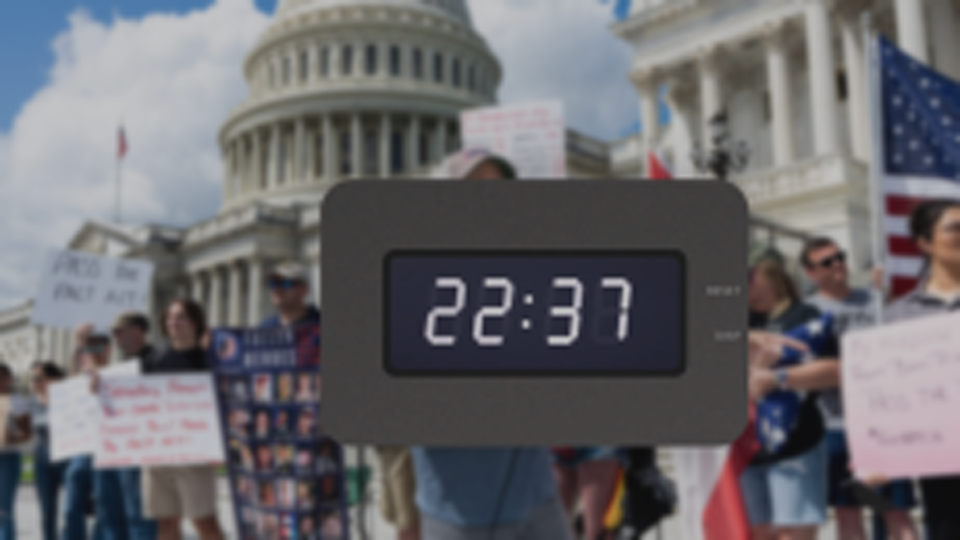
22:37
